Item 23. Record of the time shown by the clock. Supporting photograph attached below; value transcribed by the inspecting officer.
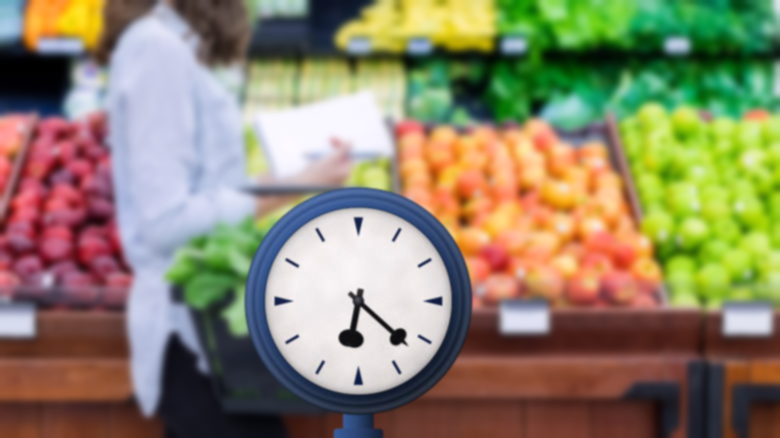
6:22
